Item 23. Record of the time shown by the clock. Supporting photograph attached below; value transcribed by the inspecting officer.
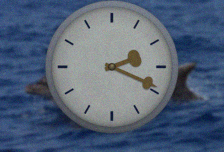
2:19
